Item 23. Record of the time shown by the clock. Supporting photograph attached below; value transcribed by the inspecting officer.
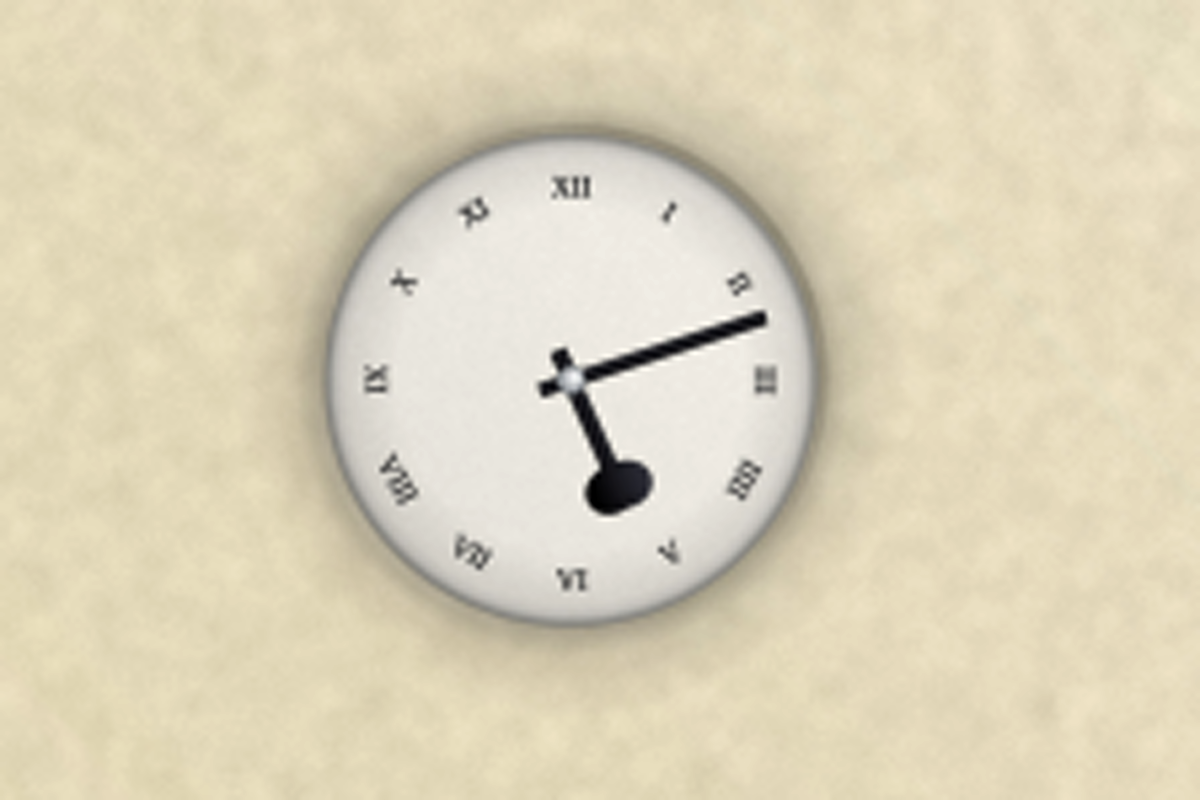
5:12
